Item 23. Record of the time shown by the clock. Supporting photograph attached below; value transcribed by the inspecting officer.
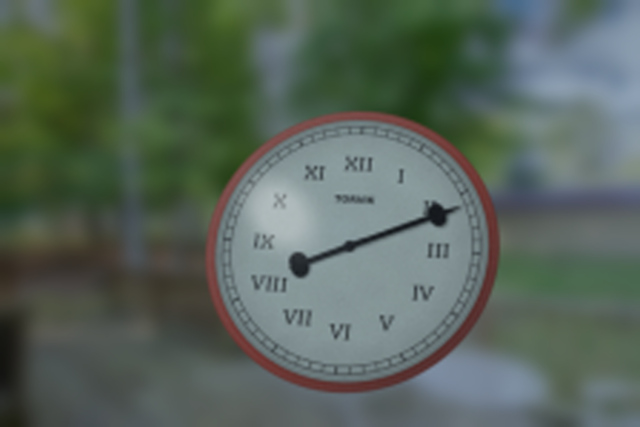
8:11
